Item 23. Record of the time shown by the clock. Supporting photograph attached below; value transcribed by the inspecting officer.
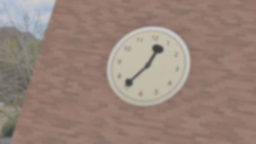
12:36
